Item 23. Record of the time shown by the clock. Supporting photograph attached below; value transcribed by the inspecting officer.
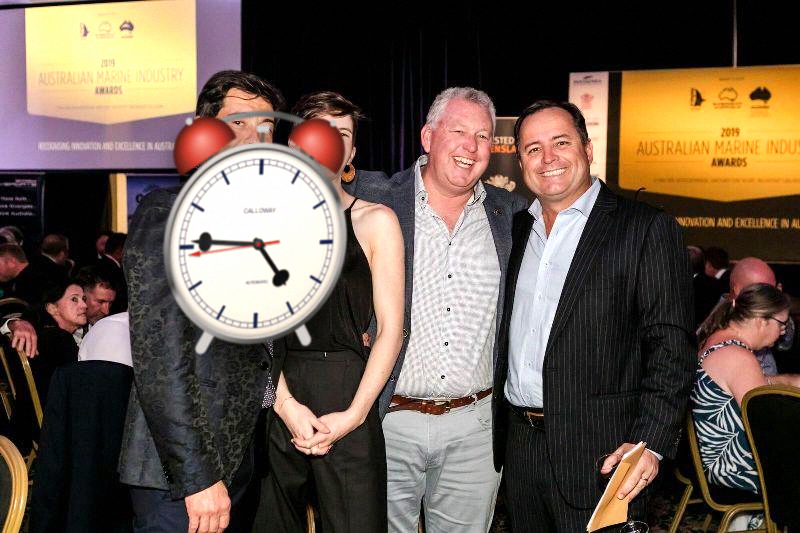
4:45:44
